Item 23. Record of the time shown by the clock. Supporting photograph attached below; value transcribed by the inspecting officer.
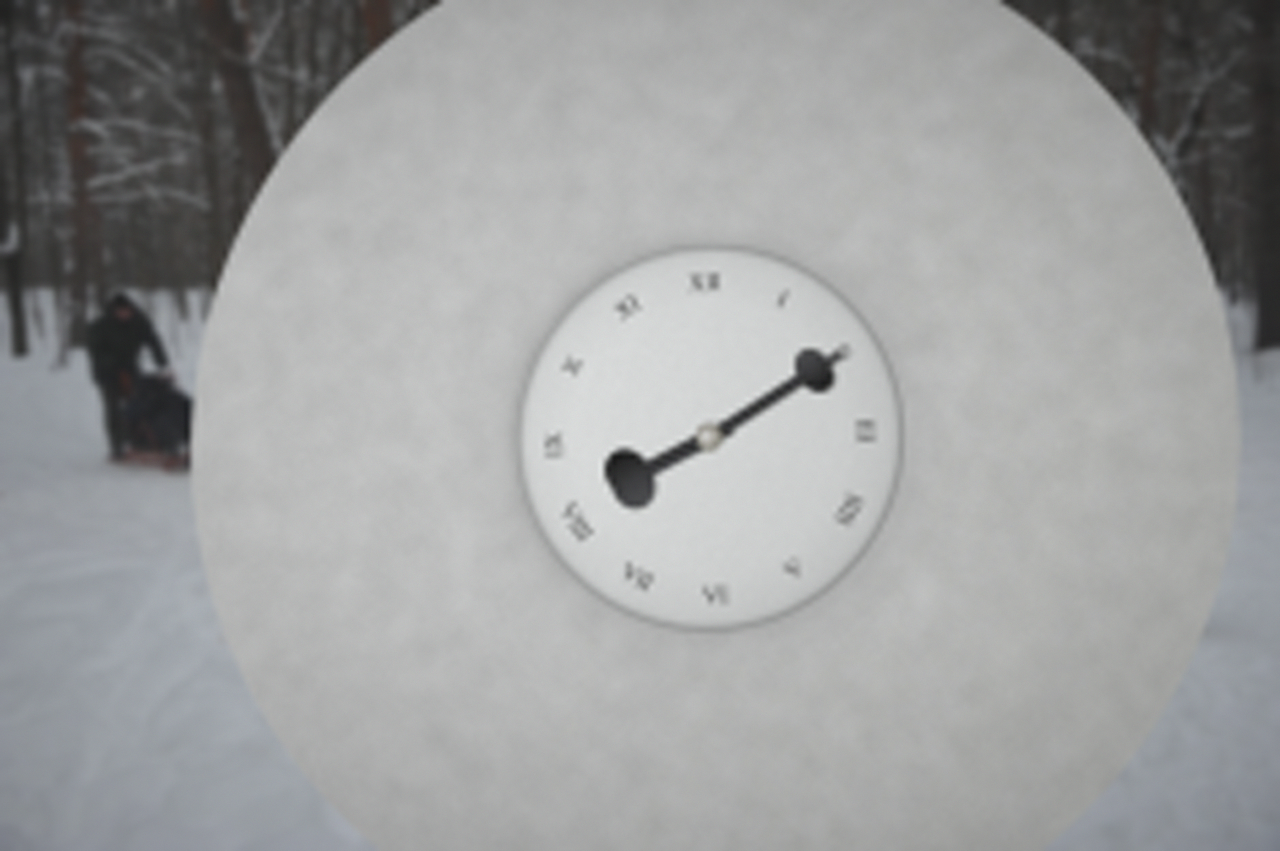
8:10
